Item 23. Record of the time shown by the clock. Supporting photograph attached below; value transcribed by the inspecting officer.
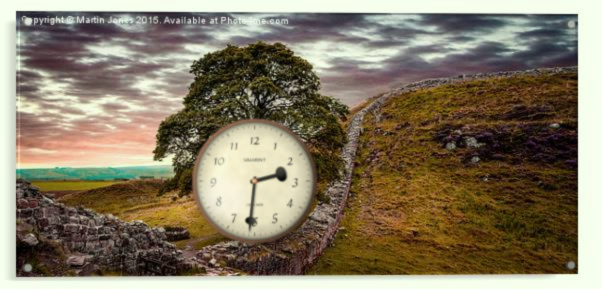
2:31
